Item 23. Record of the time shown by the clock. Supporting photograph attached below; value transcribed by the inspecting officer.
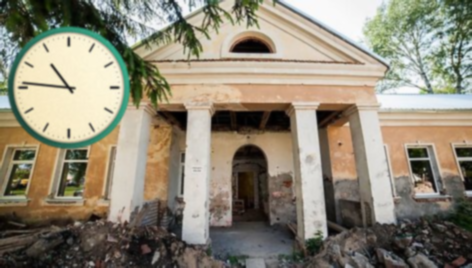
10:46
